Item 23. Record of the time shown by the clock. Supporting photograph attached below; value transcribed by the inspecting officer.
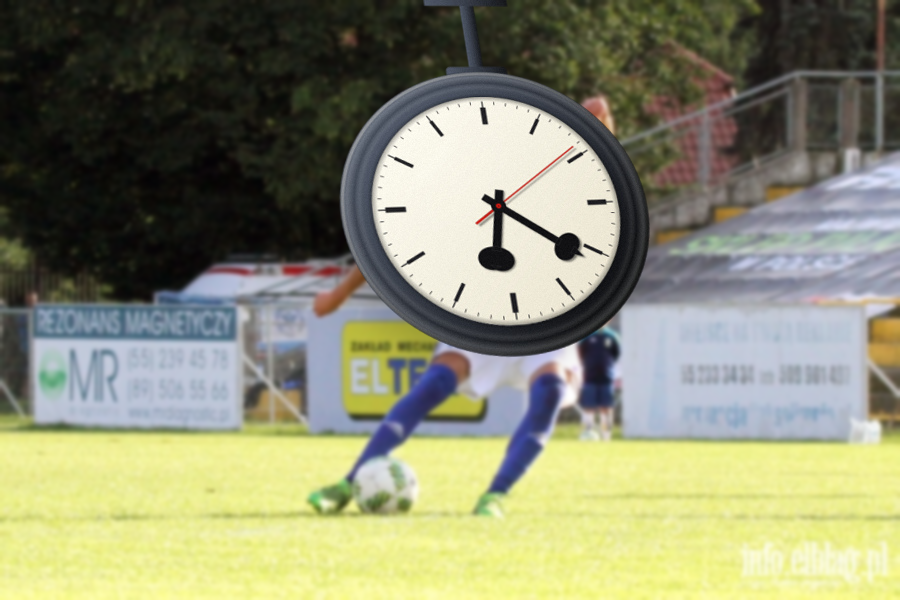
6:21:09
